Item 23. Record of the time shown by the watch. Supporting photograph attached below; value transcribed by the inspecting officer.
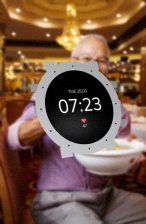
7:23
